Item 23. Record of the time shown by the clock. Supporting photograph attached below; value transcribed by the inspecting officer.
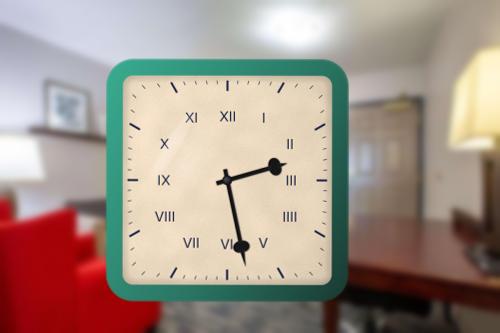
2:28
